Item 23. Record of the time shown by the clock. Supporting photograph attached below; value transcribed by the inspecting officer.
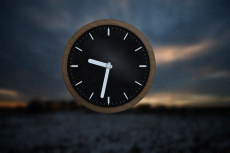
9:32
